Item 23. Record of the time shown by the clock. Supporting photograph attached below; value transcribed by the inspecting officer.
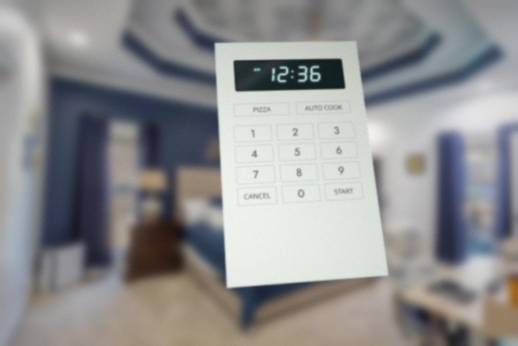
12:36
